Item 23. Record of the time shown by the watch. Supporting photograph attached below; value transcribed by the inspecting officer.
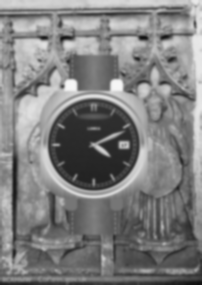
4:11
